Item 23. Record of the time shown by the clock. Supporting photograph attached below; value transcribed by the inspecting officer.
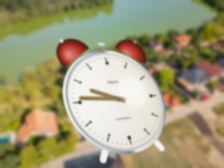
9:46
